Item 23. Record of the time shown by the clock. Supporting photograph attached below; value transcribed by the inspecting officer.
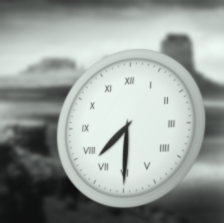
7:30
